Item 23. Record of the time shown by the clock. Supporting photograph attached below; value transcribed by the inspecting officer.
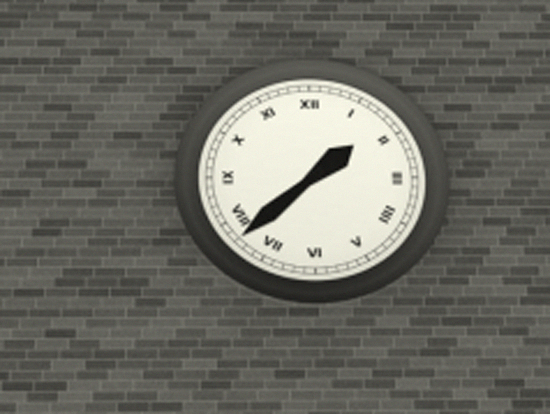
1:38
